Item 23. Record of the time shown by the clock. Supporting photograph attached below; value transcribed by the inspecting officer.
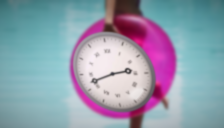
2:42
